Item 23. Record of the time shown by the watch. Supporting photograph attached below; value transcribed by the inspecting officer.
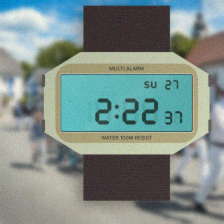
2:22:37
